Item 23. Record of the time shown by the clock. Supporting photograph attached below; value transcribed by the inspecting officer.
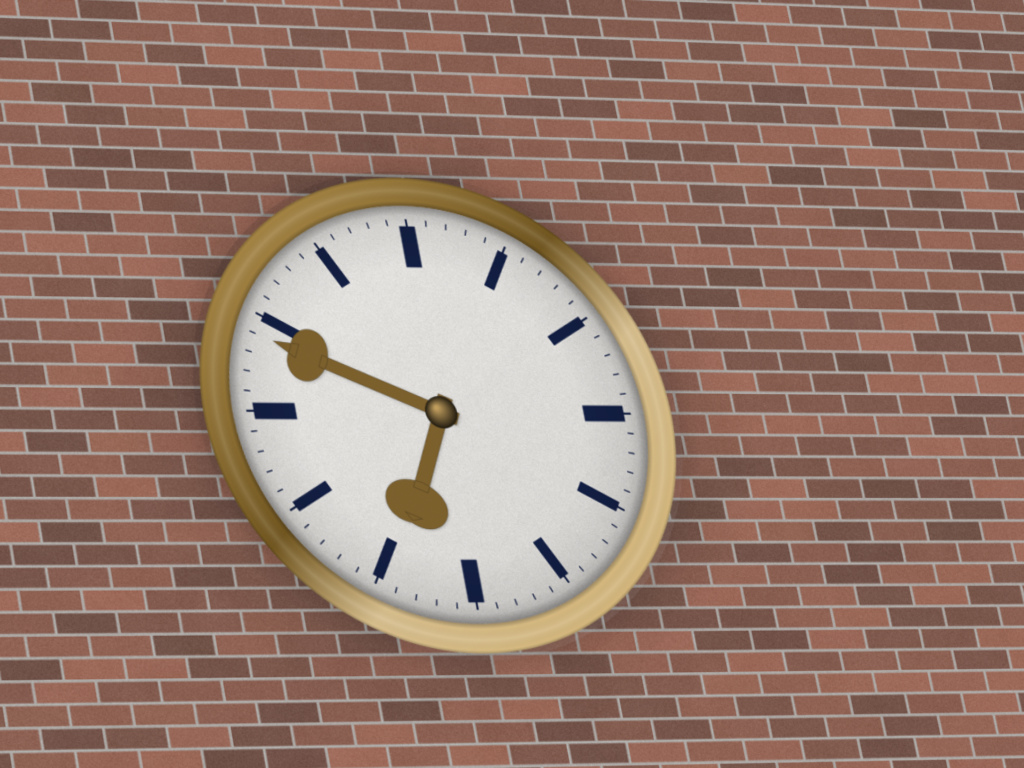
6:49
